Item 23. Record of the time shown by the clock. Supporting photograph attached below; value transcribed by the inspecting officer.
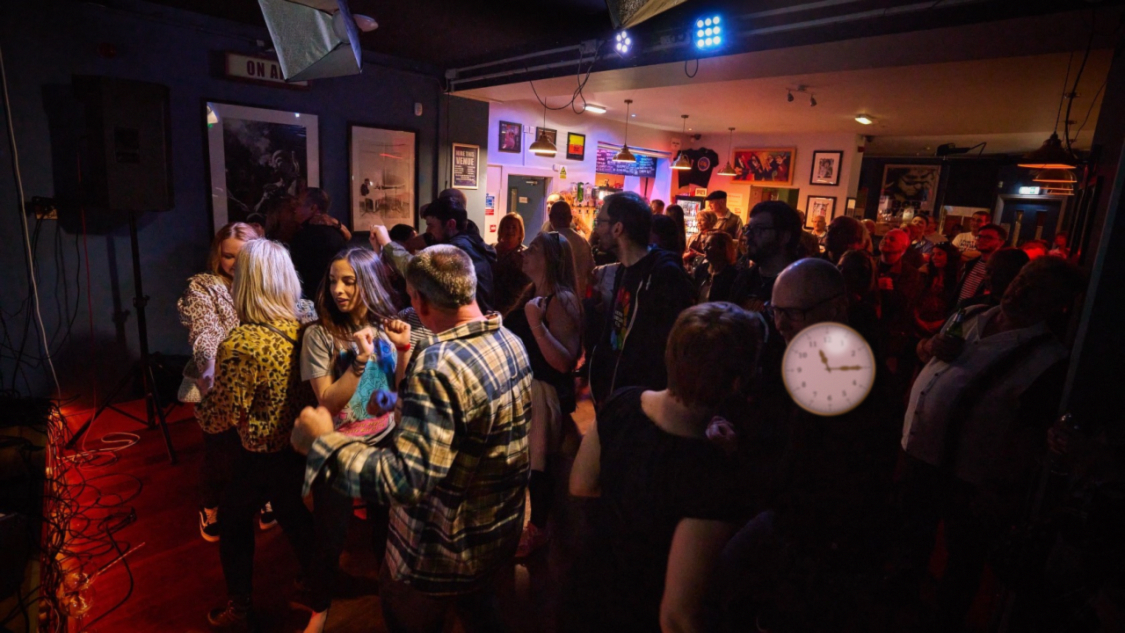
11:15
